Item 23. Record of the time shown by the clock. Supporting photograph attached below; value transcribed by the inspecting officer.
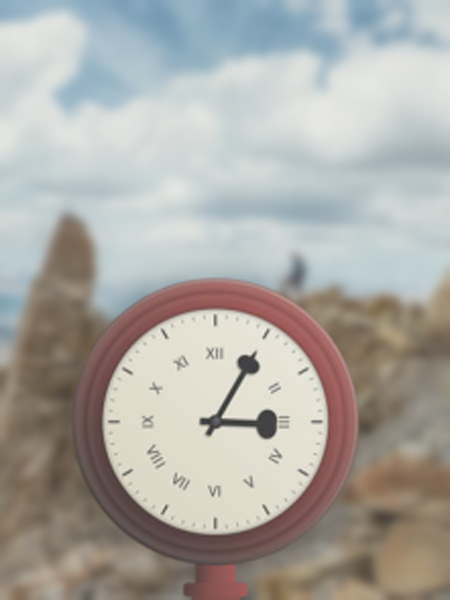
3:05
